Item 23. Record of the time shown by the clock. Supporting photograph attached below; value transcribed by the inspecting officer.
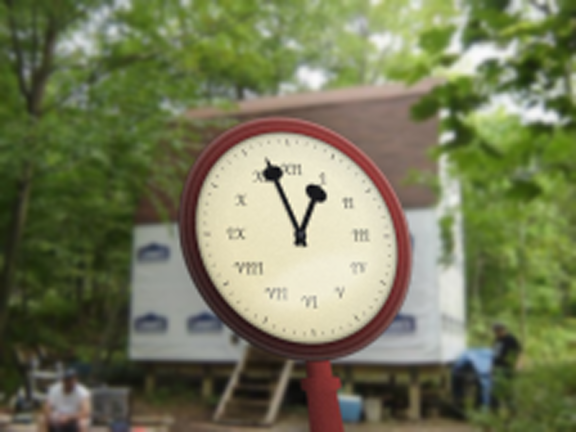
12:57
